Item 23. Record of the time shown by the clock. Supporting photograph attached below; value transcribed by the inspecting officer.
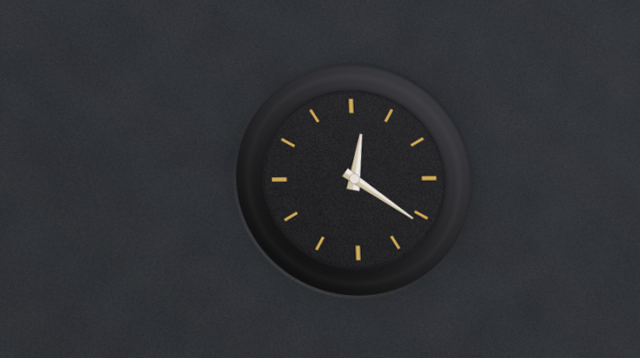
12:21
